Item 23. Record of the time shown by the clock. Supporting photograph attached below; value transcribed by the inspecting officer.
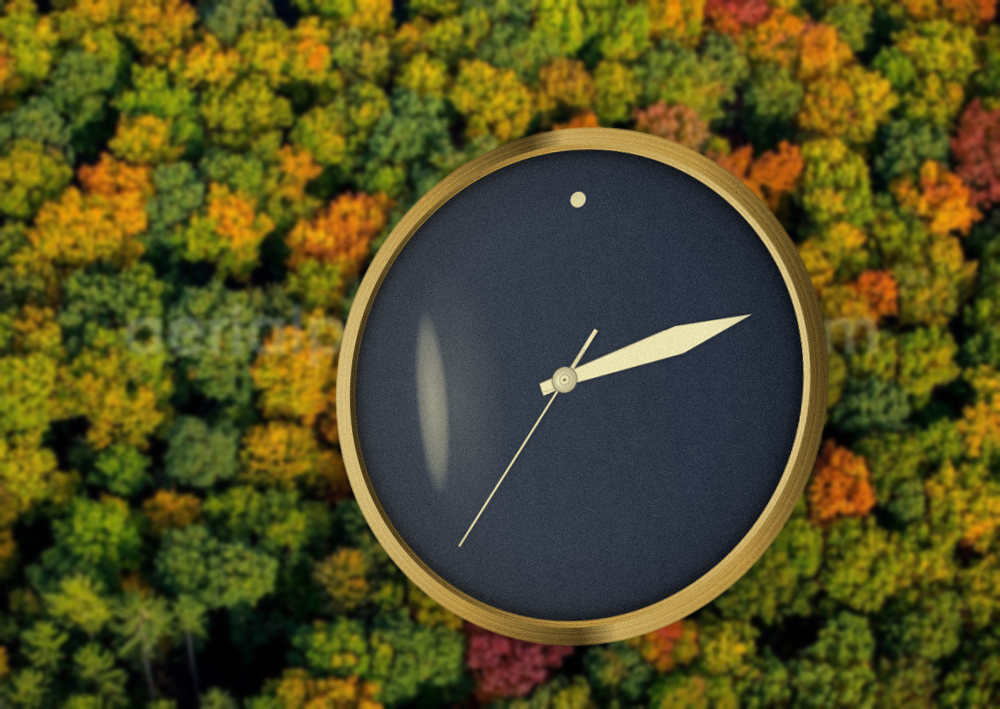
2:11:35
